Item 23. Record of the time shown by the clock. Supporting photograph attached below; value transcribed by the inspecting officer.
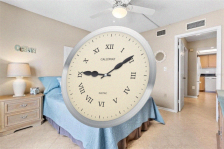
9:09
